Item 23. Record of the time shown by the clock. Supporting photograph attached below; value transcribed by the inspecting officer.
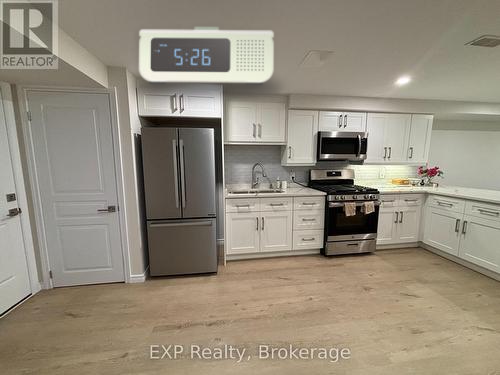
5:26
